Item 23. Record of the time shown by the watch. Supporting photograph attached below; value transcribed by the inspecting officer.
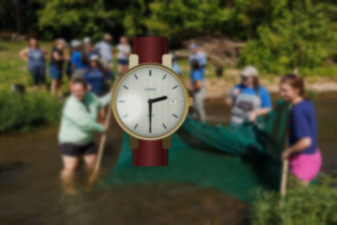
2:30
